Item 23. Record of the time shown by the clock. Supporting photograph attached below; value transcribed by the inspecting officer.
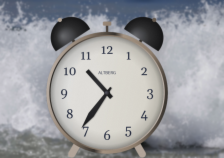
10:36
